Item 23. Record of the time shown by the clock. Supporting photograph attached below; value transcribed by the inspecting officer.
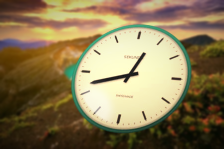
12:42
